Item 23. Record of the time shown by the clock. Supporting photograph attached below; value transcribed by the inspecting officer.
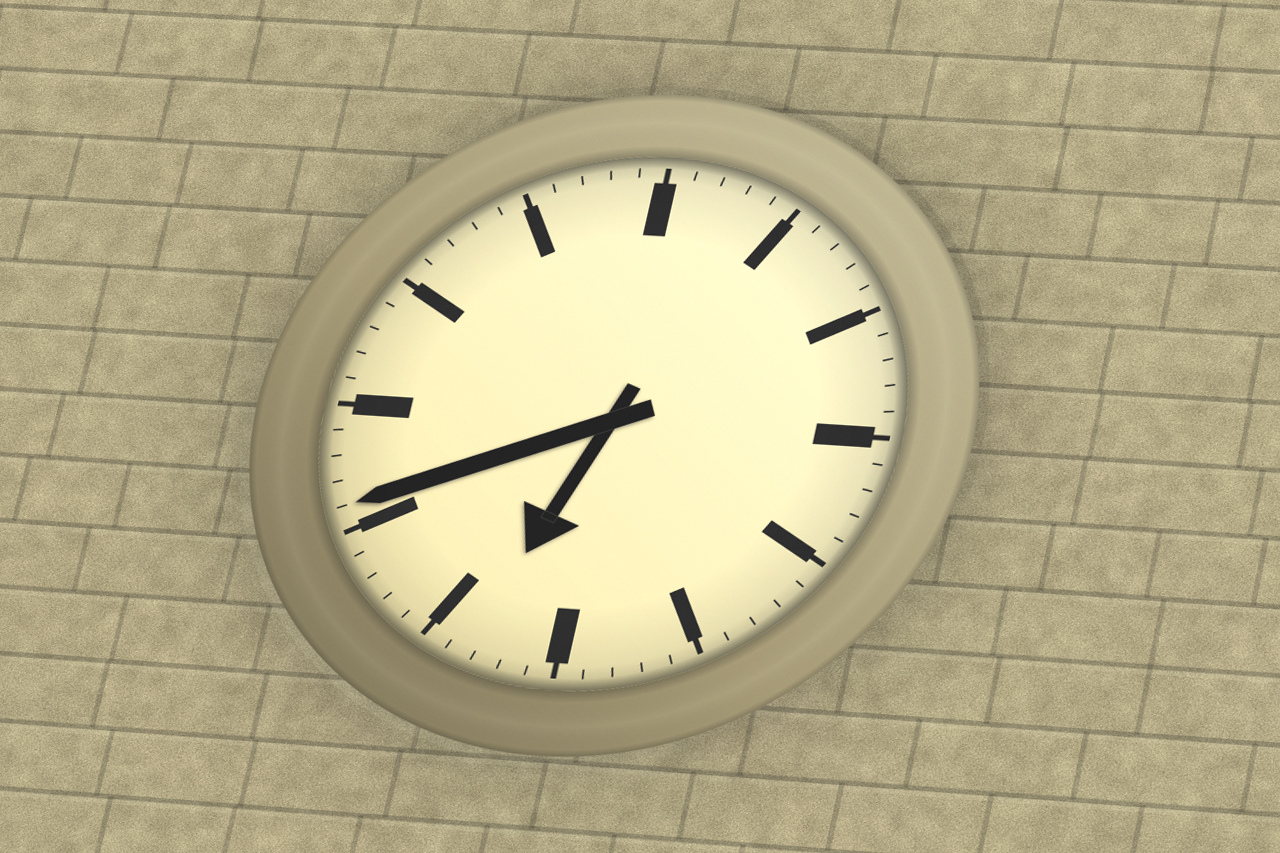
6:41
